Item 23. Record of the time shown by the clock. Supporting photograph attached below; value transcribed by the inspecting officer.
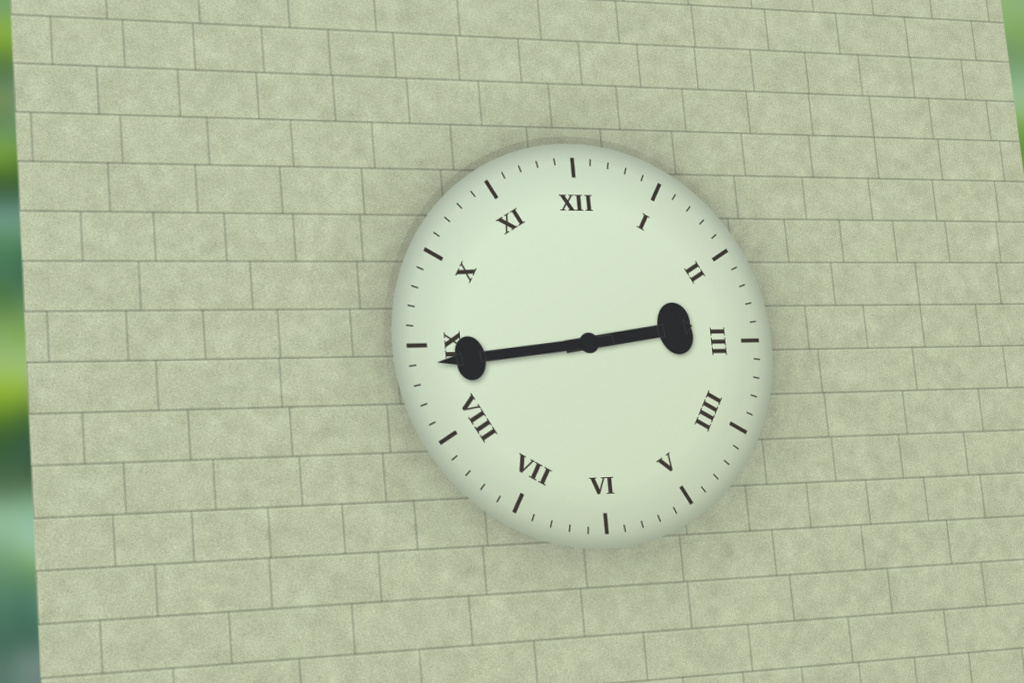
2:44
